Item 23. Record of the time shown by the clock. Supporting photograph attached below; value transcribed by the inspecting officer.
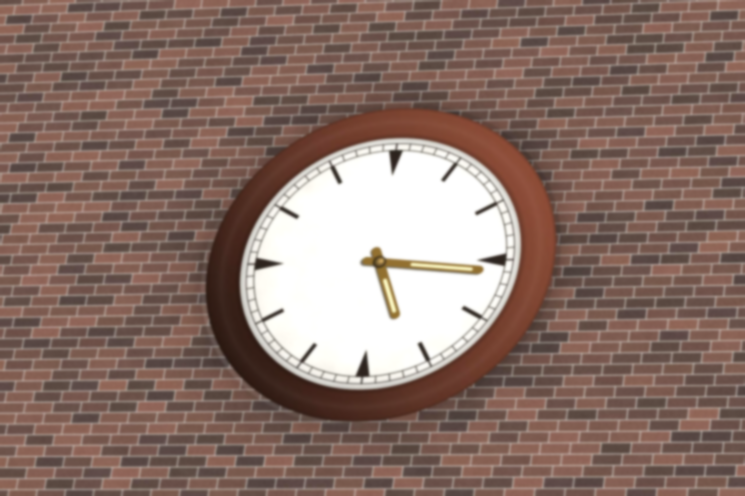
5:16
